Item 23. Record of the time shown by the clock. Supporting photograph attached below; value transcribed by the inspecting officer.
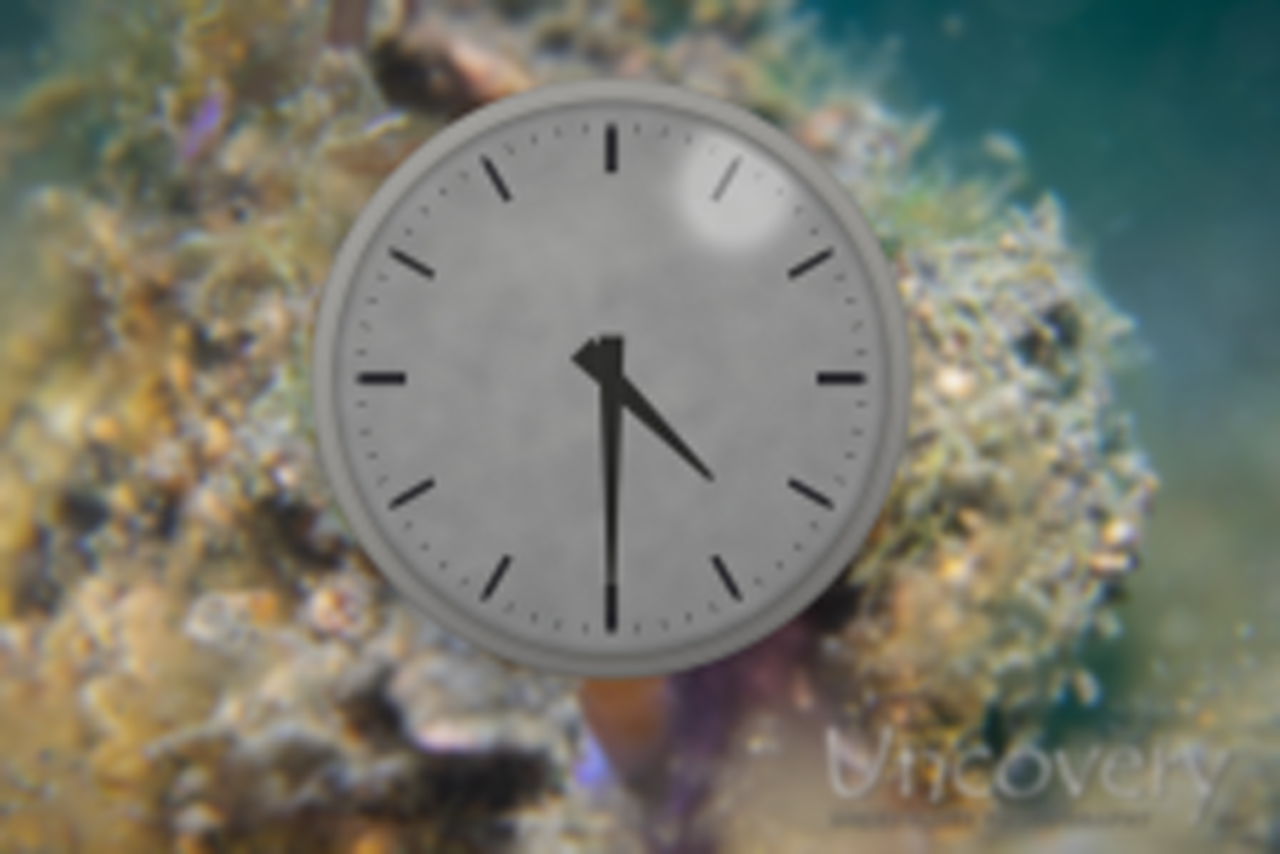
4:30
